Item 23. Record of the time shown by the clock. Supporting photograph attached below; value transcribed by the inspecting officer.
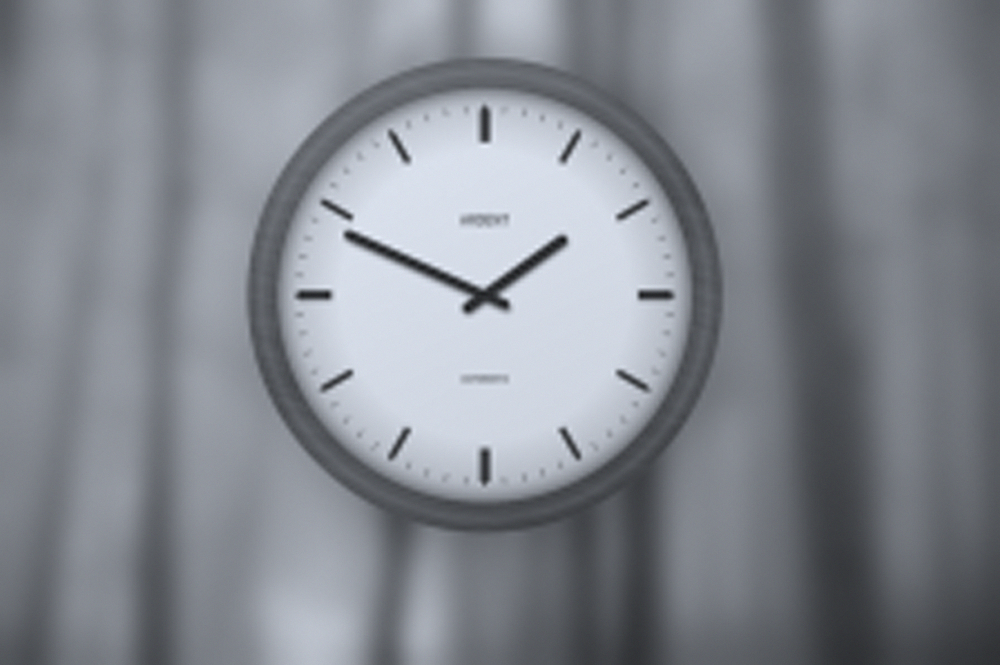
1:49
